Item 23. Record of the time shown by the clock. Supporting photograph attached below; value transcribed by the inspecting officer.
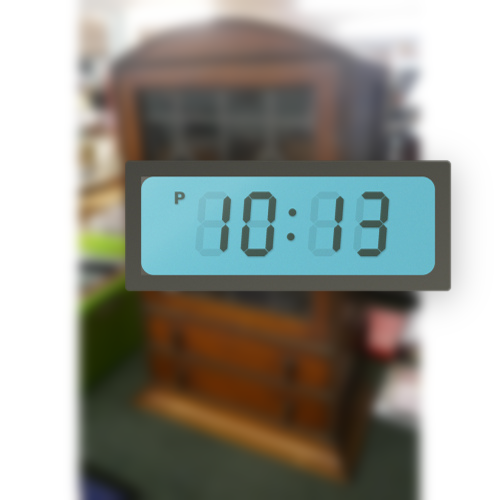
10:13
